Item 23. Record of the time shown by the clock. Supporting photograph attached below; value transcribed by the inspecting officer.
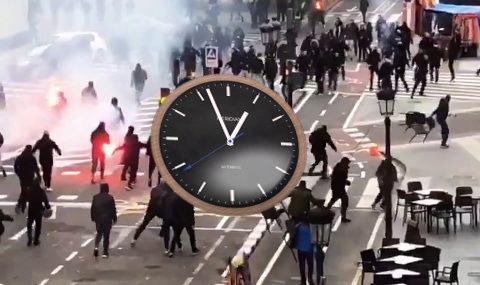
12:56:39
